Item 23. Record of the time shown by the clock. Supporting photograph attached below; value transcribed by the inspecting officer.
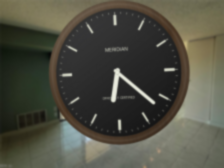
6:22
